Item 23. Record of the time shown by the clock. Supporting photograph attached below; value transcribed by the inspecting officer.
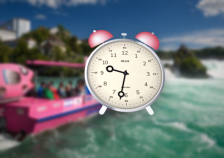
9:32
